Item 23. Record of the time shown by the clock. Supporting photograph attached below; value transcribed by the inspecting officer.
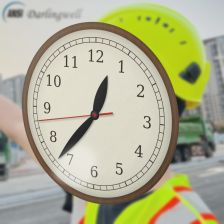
12:36:43
